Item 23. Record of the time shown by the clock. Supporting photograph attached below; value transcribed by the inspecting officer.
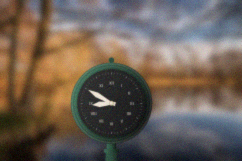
8:50
